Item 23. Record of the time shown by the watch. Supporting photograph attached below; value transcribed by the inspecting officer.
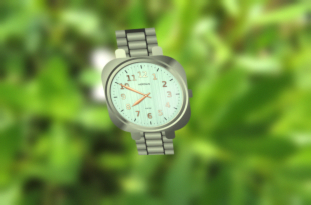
7:50
